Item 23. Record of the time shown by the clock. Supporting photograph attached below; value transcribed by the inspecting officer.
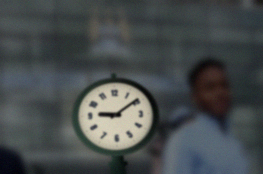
9:09
